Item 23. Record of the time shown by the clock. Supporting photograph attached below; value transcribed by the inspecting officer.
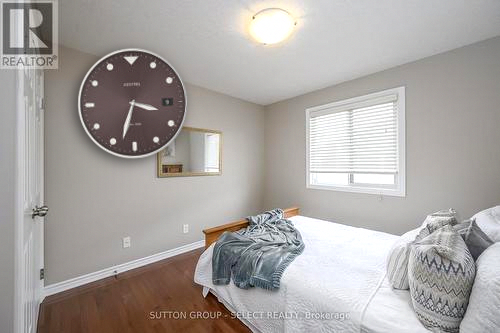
3:33
